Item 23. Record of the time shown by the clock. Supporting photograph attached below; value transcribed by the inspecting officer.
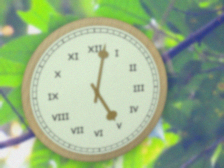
5:02
